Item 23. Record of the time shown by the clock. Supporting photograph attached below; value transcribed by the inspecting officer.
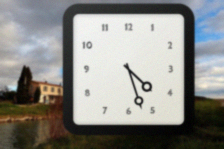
4:27
